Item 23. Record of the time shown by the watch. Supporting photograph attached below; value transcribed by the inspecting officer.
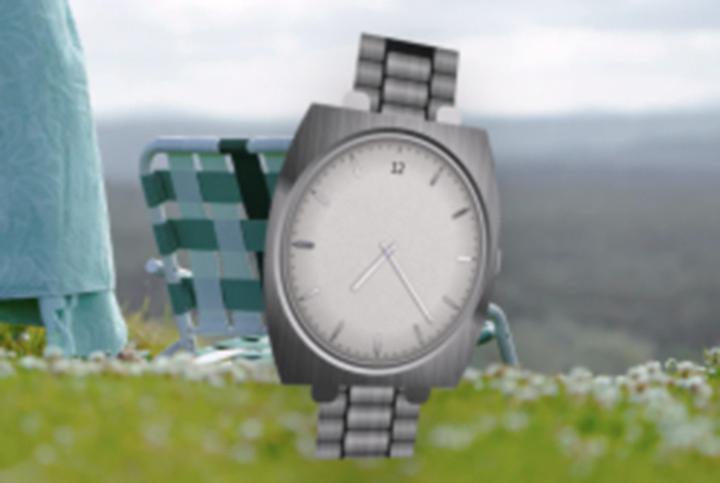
7:23
